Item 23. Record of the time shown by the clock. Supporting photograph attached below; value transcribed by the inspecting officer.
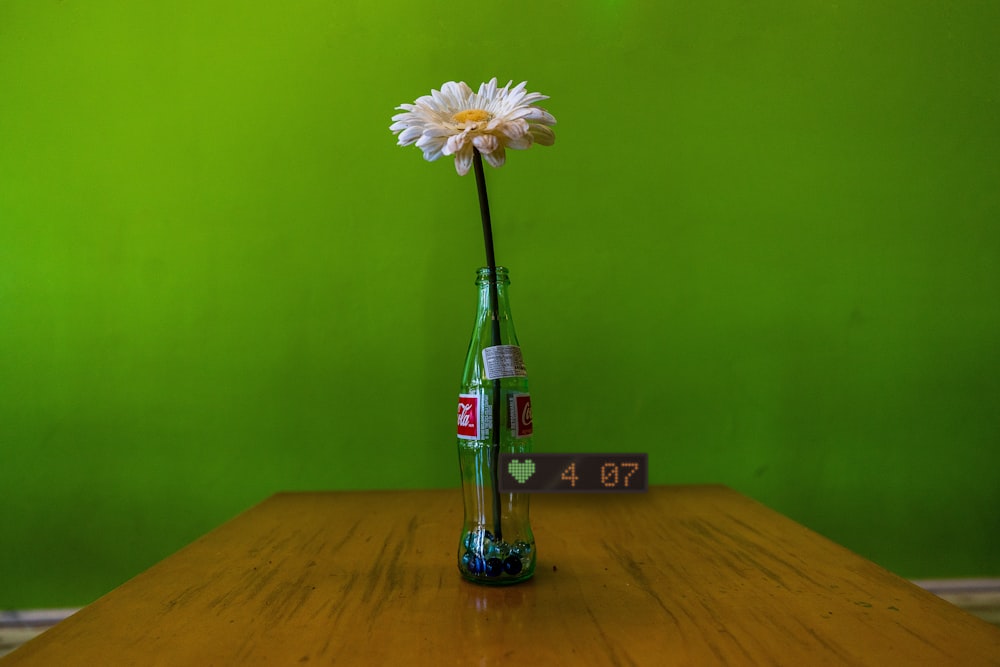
4:07
